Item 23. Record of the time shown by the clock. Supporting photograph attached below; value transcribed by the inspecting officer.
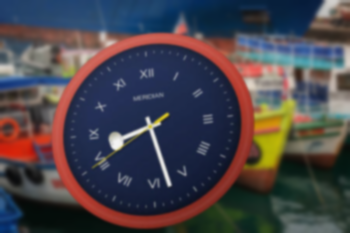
8:27:40
